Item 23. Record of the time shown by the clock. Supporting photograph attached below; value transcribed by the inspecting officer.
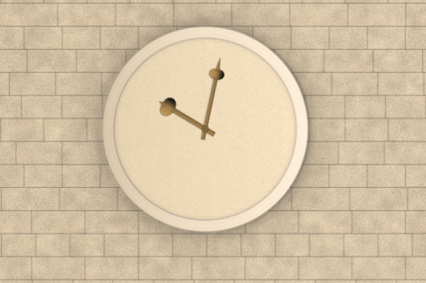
10:02
